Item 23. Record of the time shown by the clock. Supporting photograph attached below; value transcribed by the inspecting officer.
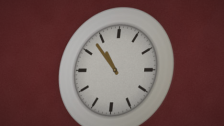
10:53
